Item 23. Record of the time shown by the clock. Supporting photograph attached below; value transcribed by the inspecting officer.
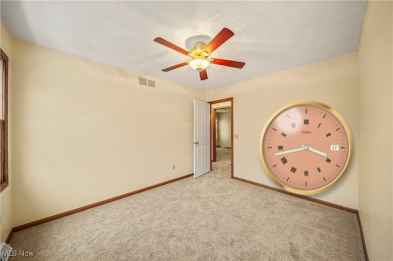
3:43
